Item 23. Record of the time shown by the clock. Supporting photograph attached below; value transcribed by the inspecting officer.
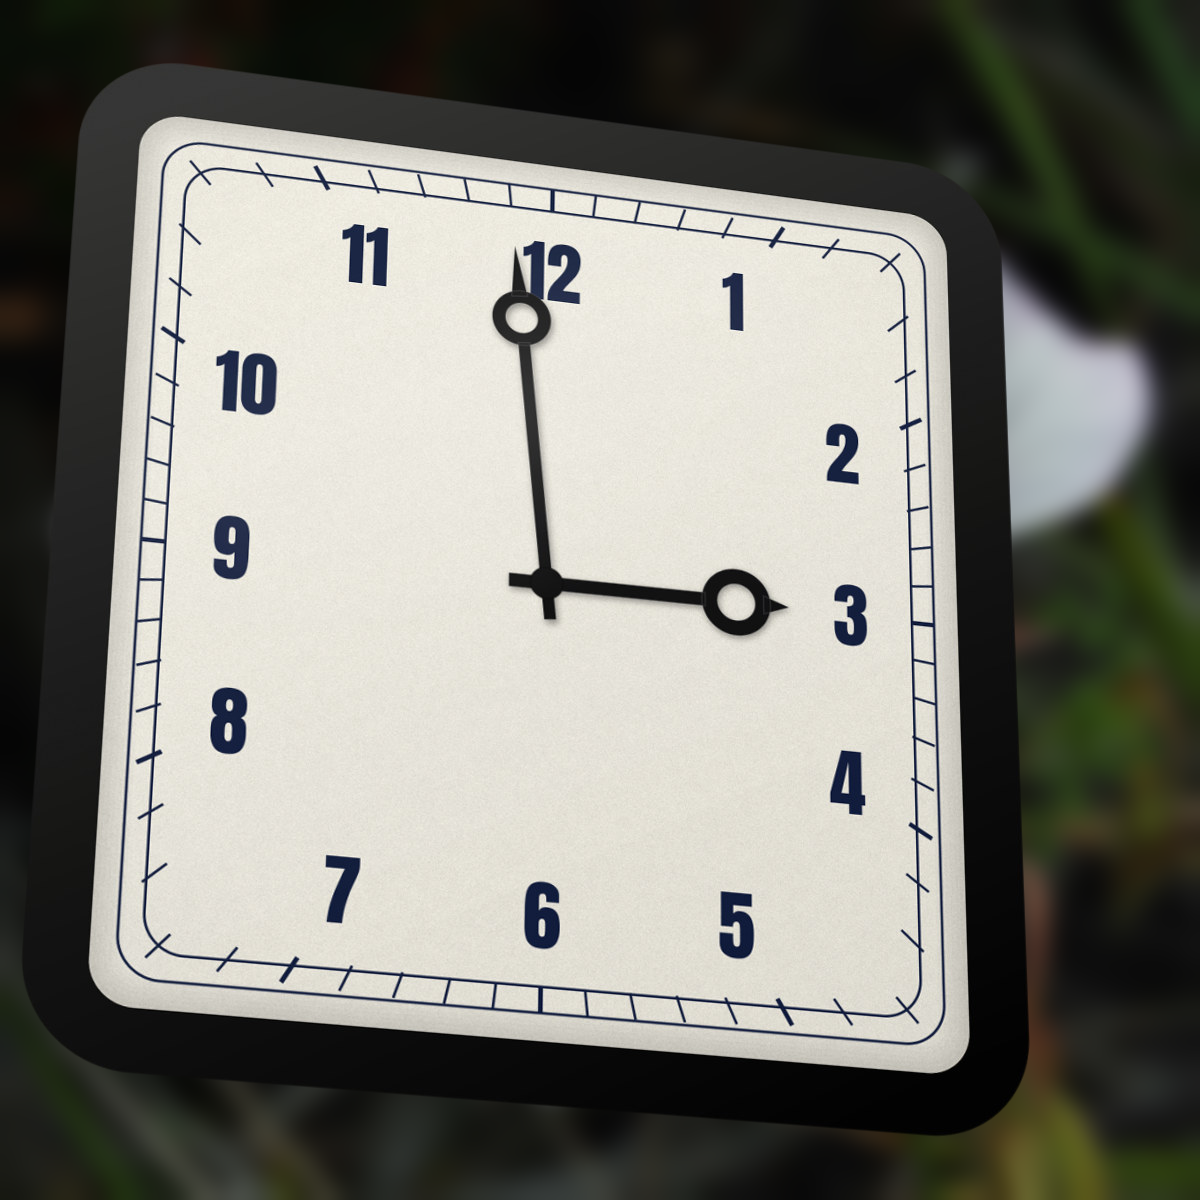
2:59
